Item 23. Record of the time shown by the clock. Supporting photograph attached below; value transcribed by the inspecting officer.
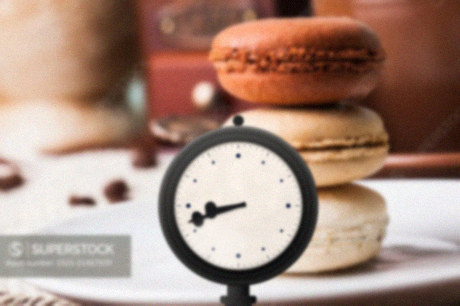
8:42
